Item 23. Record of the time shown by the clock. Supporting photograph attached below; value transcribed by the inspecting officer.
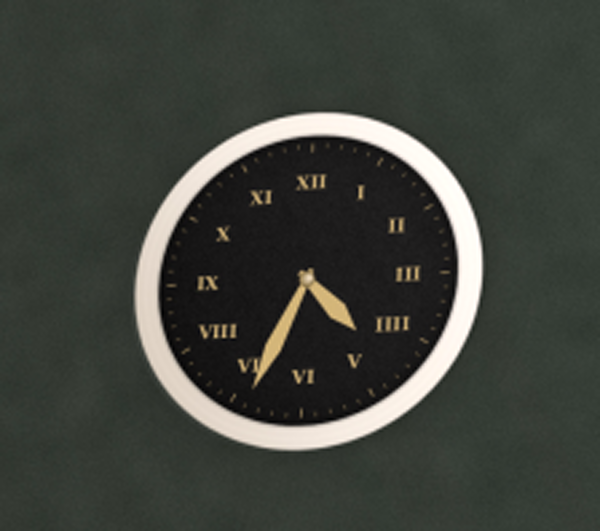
4:34
